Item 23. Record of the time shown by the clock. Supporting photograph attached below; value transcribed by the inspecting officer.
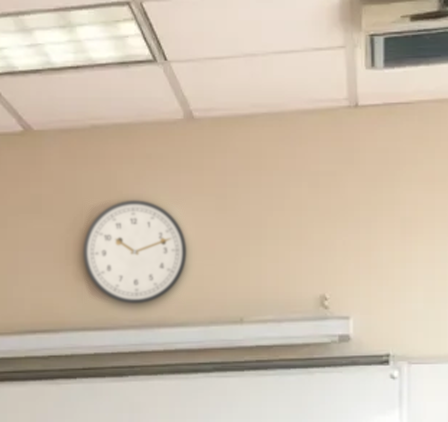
10:12
